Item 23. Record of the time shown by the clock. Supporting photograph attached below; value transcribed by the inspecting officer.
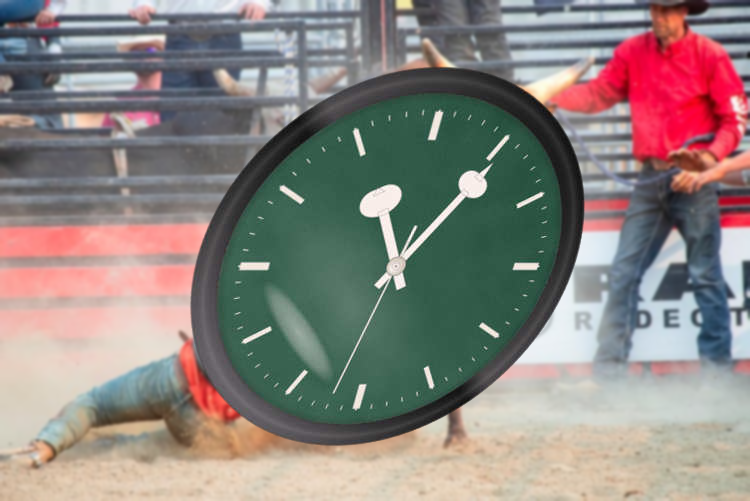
11:05:32
